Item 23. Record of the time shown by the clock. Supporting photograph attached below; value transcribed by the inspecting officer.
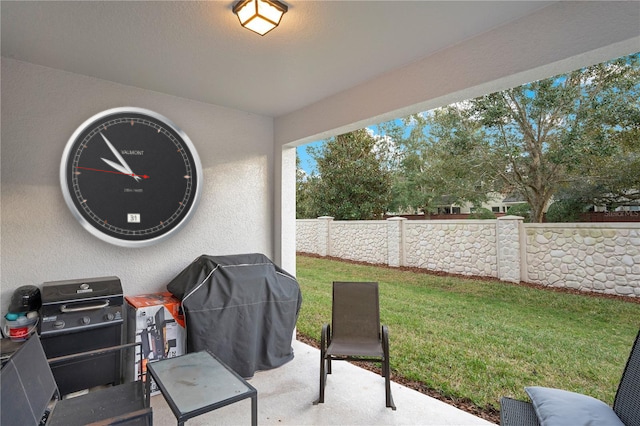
9:53:46
